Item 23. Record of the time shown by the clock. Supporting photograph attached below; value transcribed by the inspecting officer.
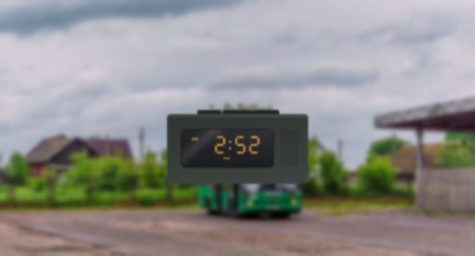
2:52
